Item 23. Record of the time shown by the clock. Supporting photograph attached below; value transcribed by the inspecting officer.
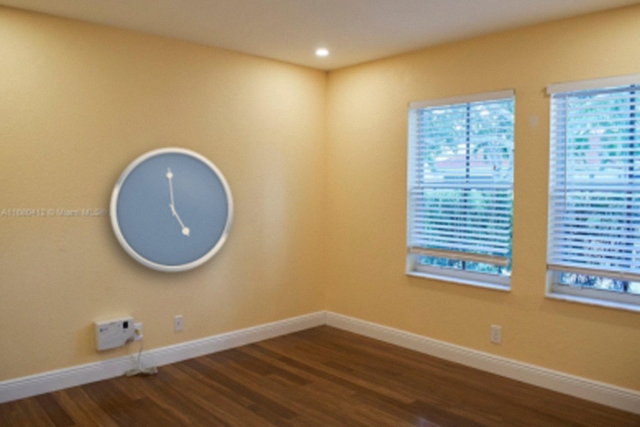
4:59
